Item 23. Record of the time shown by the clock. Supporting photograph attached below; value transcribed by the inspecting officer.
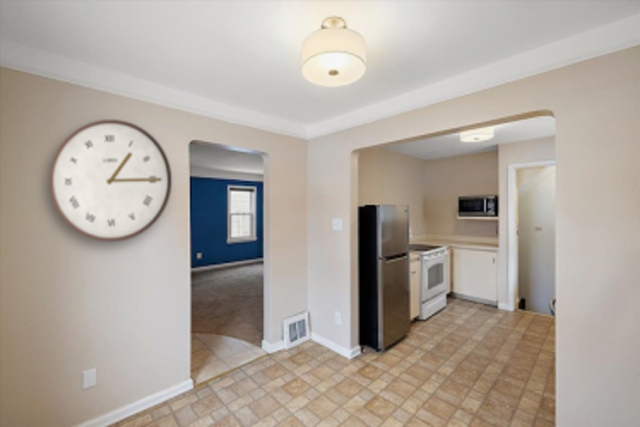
1:15
